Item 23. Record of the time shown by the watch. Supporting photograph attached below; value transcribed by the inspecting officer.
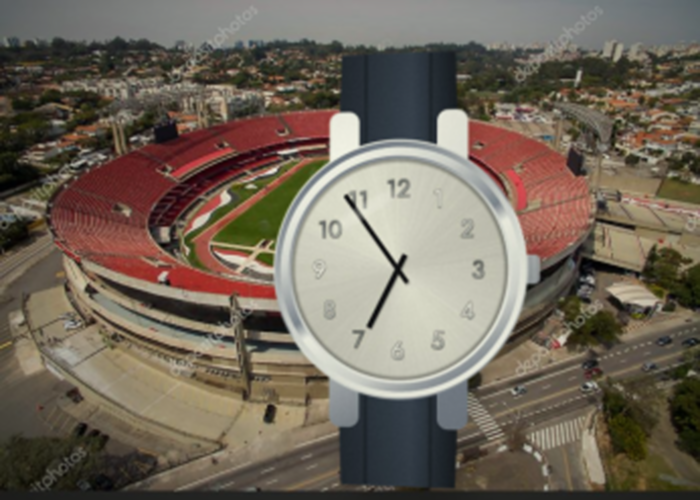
6:54
